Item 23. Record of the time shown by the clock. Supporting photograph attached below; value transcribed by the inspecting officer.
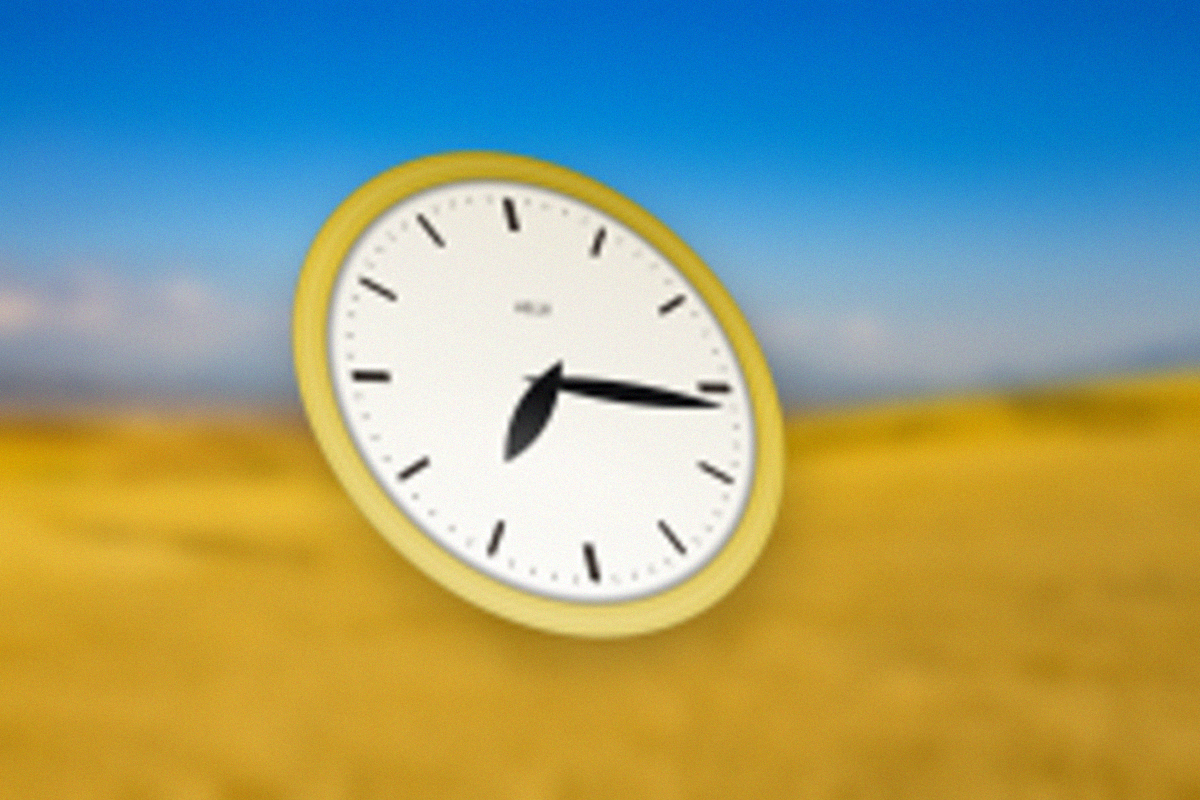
7:16
